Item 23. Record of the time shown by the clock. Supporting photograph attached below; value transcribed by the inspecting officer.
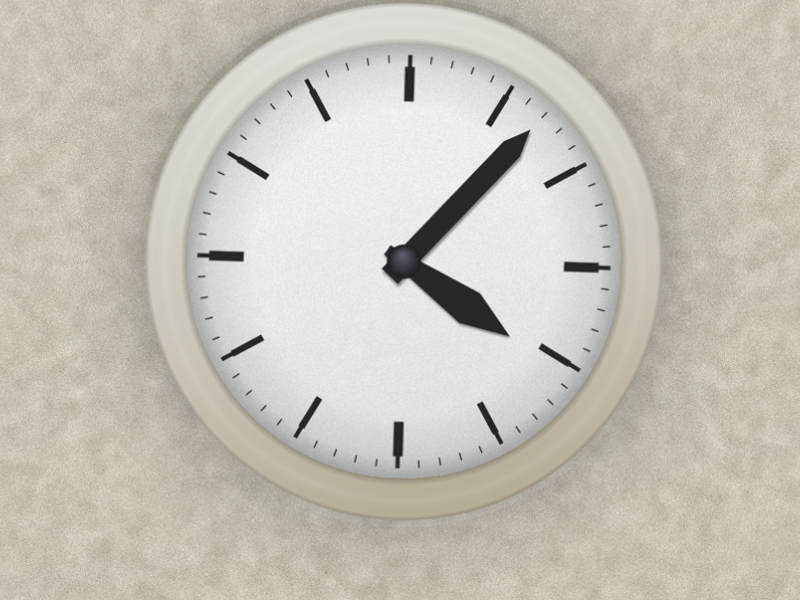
4:07
